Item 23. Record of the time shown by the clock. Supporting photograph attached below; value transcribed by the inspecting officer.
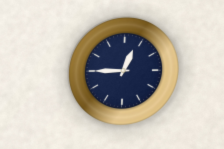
12:45
